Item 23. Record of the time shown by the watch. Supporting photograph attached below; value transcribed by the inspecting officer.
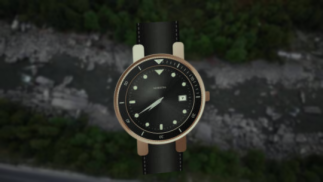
7:40
